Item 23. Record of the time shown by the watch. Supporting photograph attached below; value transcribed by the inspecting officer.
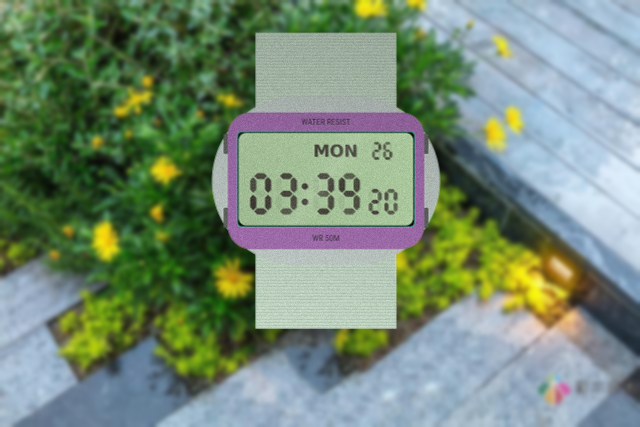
3:39:20
